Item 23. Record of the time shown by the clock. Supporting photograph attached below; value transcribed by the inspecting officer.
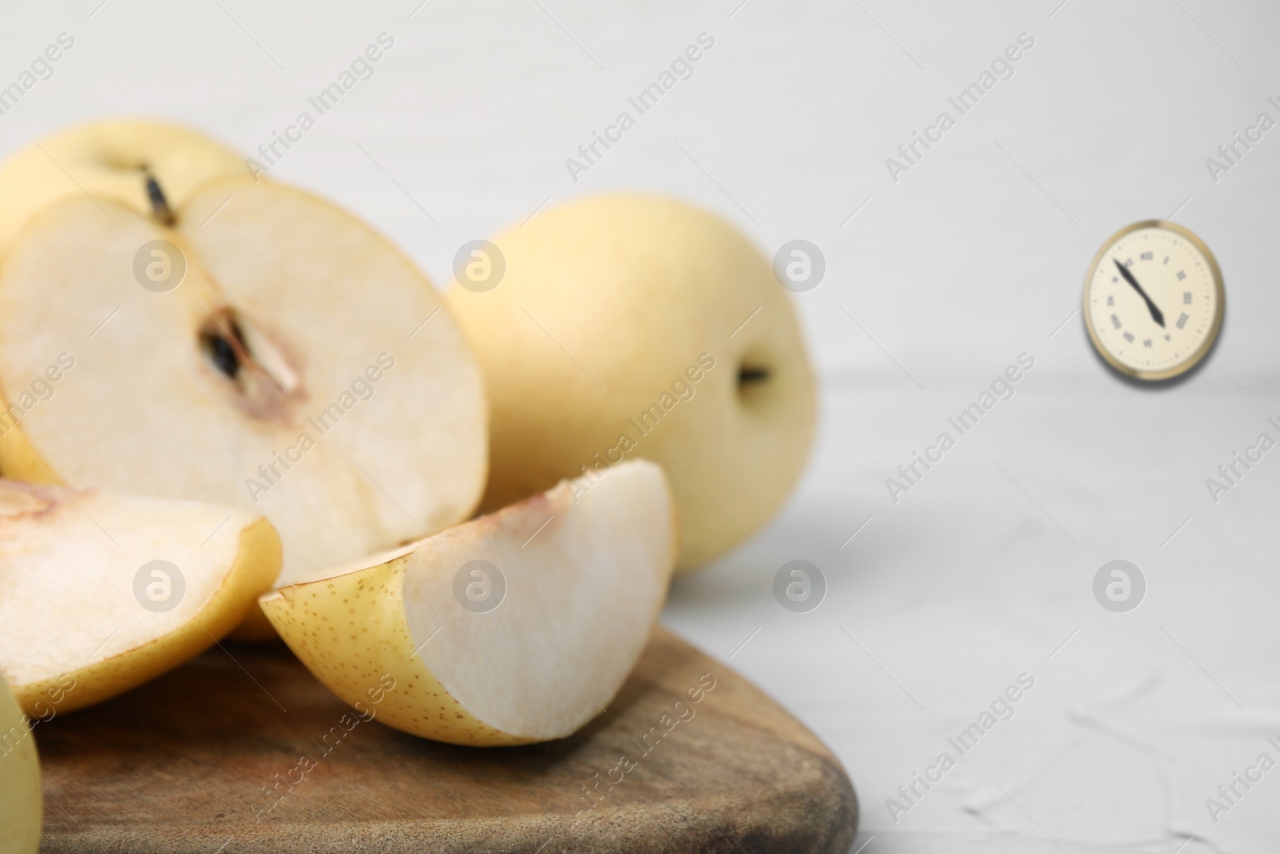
4:53
